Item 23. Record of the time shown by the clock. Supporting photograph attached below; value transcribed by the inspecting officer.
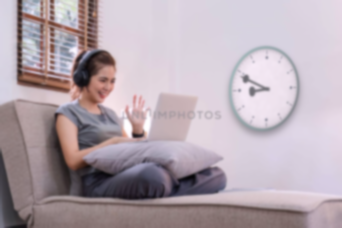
8:49
